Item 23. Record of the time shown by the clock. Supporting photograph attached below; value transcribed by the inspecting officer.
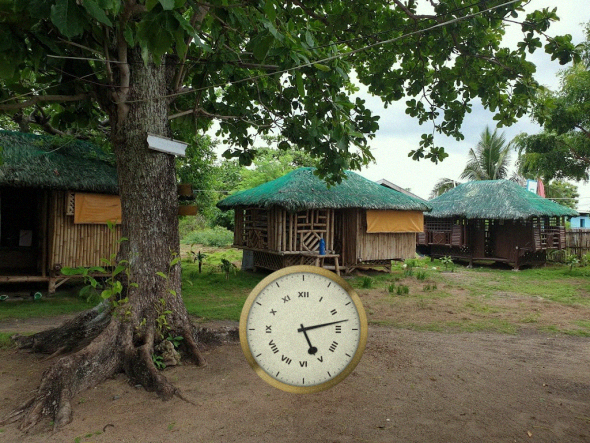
5:13
